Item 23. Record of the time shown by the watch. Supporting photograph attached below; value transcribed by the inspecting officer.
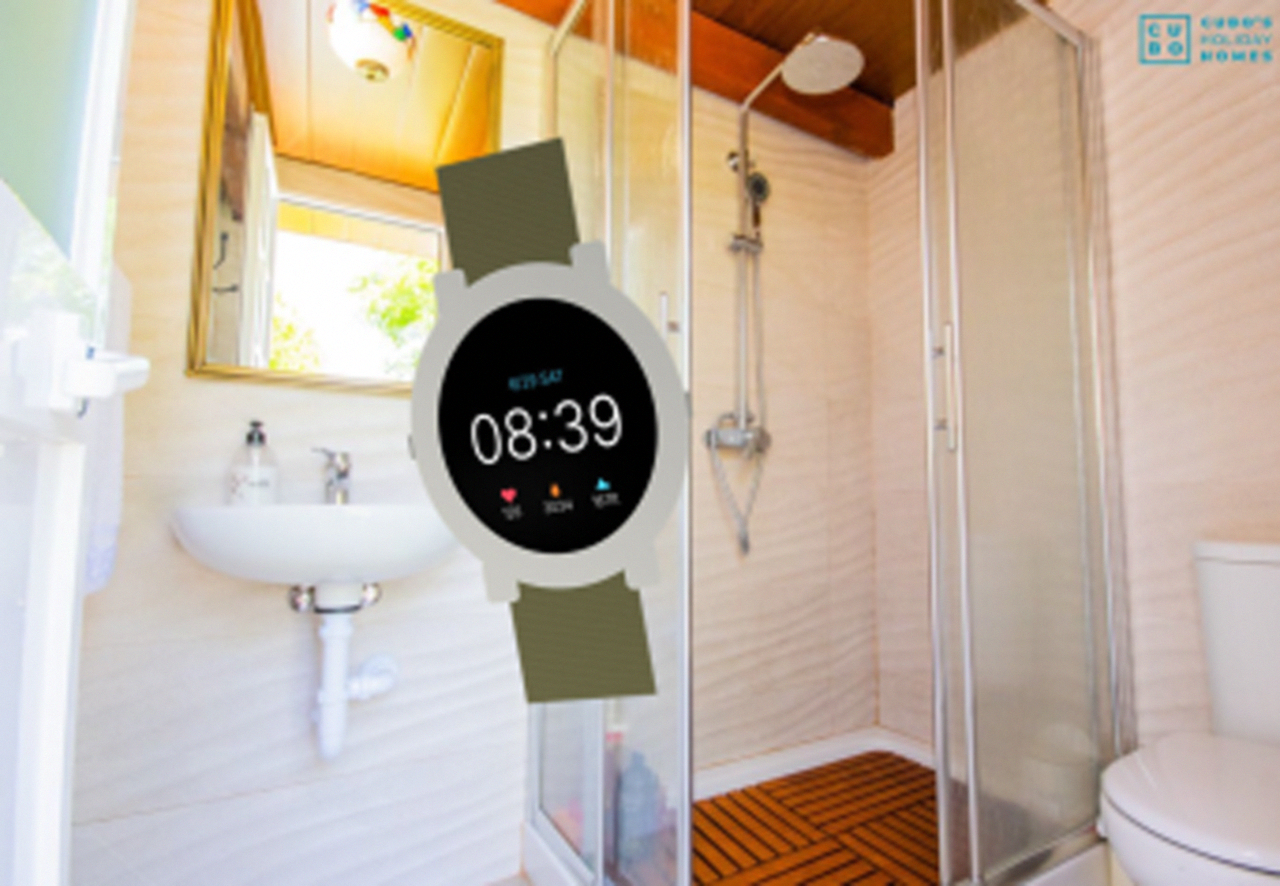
8:39
